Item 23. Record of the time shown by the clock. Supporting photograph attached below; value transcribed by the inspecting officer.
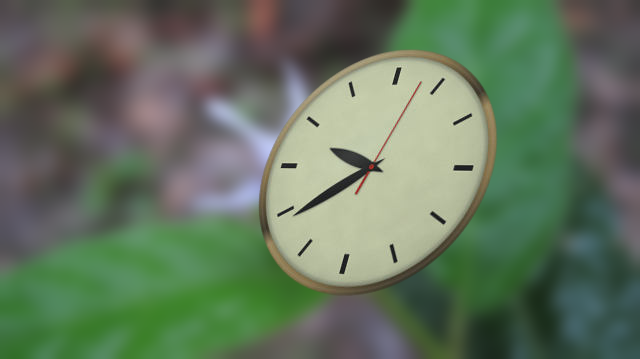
9:39:03
